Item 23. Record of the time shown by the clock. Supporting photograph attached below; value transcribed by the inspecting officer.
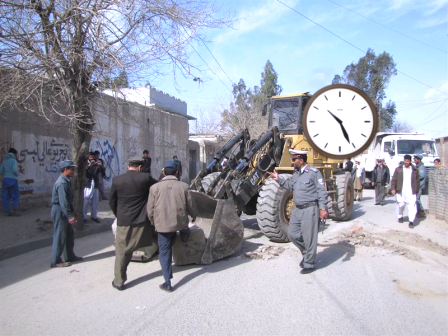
10:26
